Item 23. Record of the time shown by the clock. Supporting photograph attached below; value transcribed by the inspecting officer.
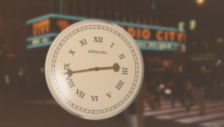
2:43
